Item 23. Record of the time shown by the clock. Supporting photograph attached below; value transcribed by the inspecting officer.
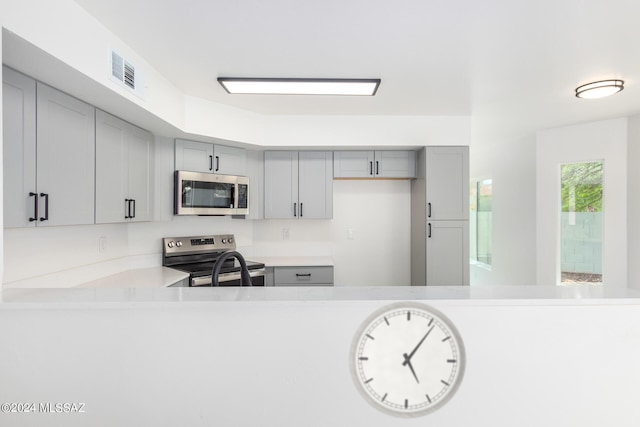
5:06
